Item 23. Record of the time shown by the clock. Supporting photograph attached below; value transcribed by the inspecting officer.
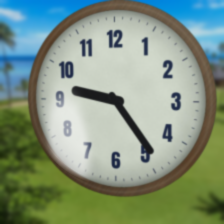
9:24
